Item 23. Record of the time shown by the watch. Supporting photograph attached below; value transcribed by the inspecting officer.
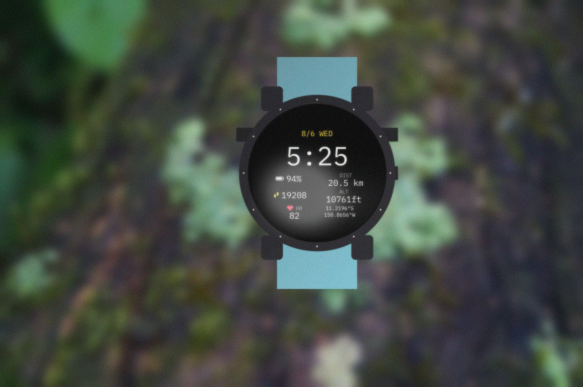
5:25
